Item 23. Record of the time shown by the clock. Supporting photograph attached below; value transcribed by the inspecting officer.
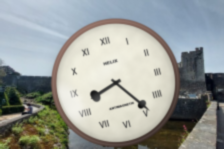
8:24
